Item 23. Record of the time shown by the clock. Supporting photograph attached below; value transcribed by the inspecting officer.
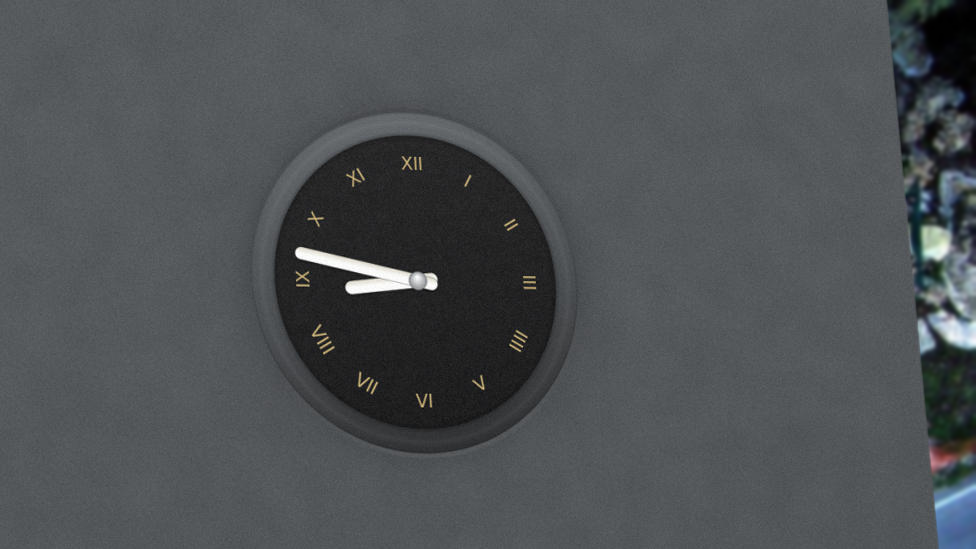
8:47
